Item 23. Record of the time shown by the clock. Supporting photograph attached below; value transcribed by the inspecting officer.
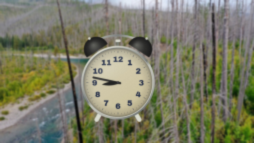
8:47
